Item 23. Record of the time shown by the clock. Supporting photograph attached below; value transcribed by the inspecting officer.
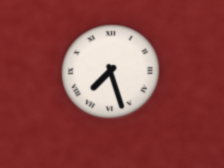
7:27
